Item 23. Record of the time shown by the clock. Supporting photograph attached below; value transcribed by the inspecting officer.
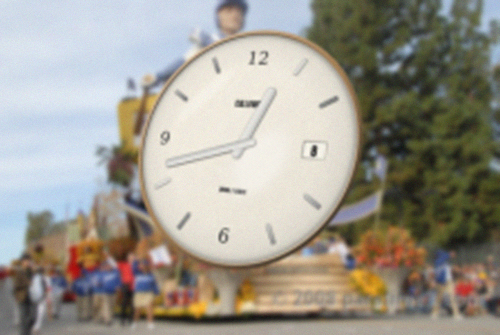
12:42
